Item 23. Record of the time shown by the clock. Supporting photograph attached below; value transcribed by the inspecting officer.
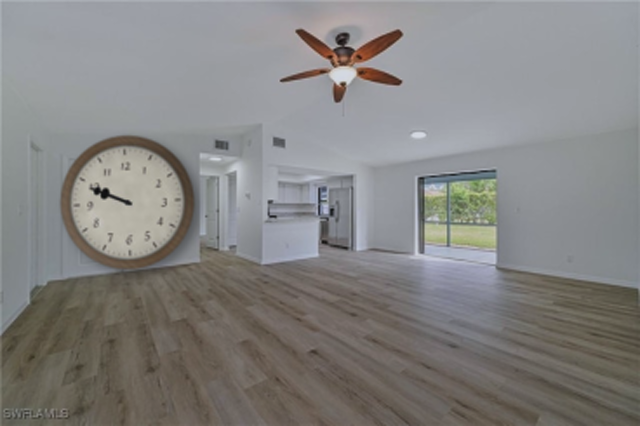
9:49
